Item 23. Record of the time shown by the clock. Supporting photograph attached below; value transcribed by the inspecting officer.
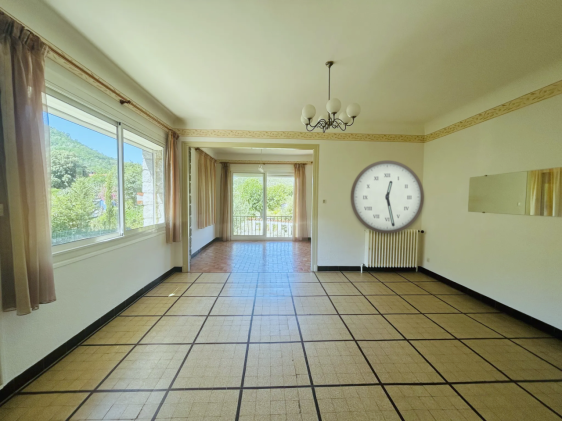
12:28
